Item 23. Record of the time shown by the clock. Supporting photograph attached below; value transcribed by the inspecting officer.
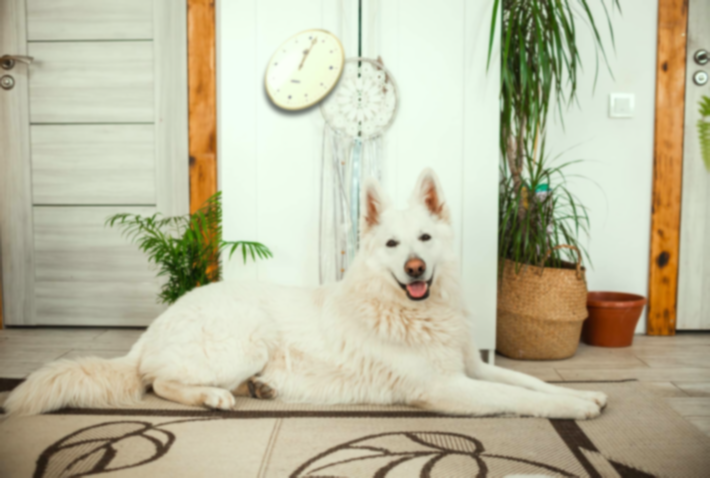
12:02
